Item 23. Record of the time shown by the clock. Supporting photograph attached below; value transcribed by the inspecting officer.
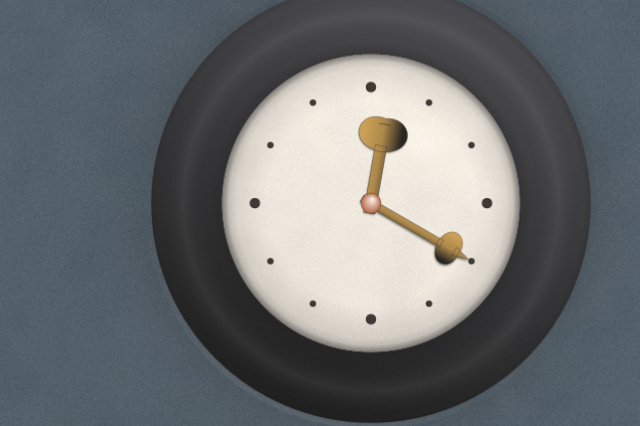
12:20
